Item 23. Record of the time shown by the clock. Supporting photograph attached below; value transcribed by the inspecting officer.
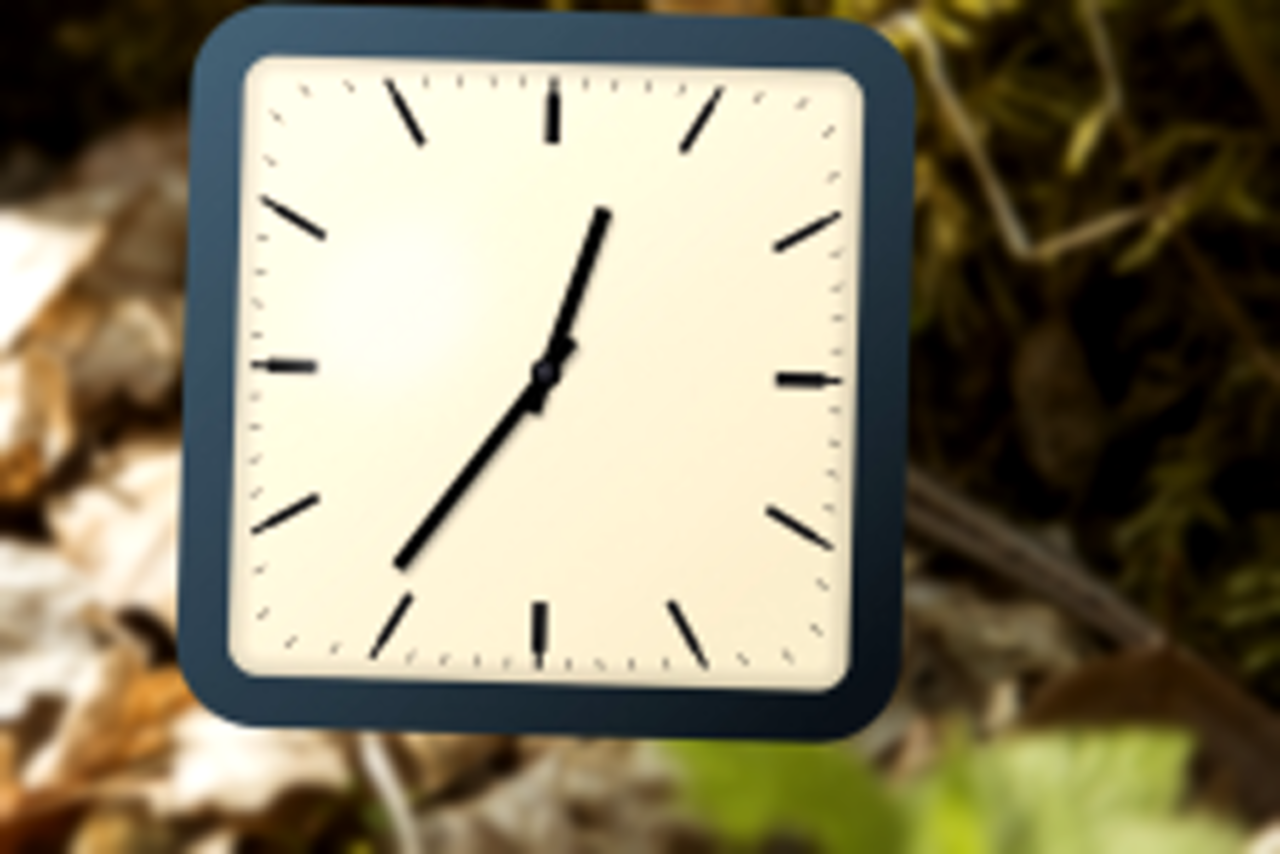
12:36
